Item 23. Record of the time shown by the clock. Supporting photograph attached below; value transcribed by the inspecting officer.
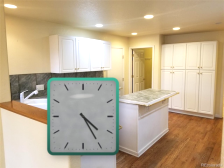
4:25
